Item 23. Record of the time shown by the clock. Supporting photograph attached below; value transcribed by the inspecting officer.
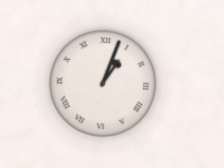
1:03
